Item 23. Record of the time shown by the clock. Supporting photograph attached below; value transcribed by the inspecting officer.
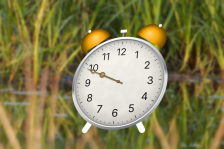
9:49
